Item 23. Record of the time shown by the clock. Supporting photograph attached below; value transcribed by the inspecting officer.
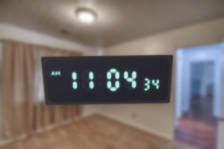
11:04:34
